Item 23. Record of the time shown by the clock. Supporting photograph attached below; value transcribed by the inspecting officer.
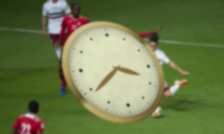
3:39
